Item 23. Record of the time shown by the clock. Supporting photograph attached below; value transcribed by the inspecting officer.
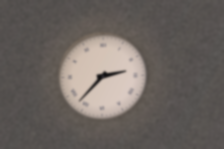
2:37
